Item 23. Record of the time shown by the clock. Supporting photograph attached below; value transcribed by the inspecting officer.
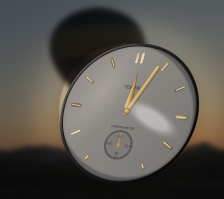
12:04
